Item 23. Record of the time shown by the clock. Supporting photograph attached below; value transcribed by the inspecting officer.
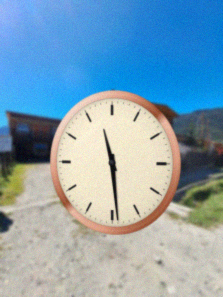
11:29
